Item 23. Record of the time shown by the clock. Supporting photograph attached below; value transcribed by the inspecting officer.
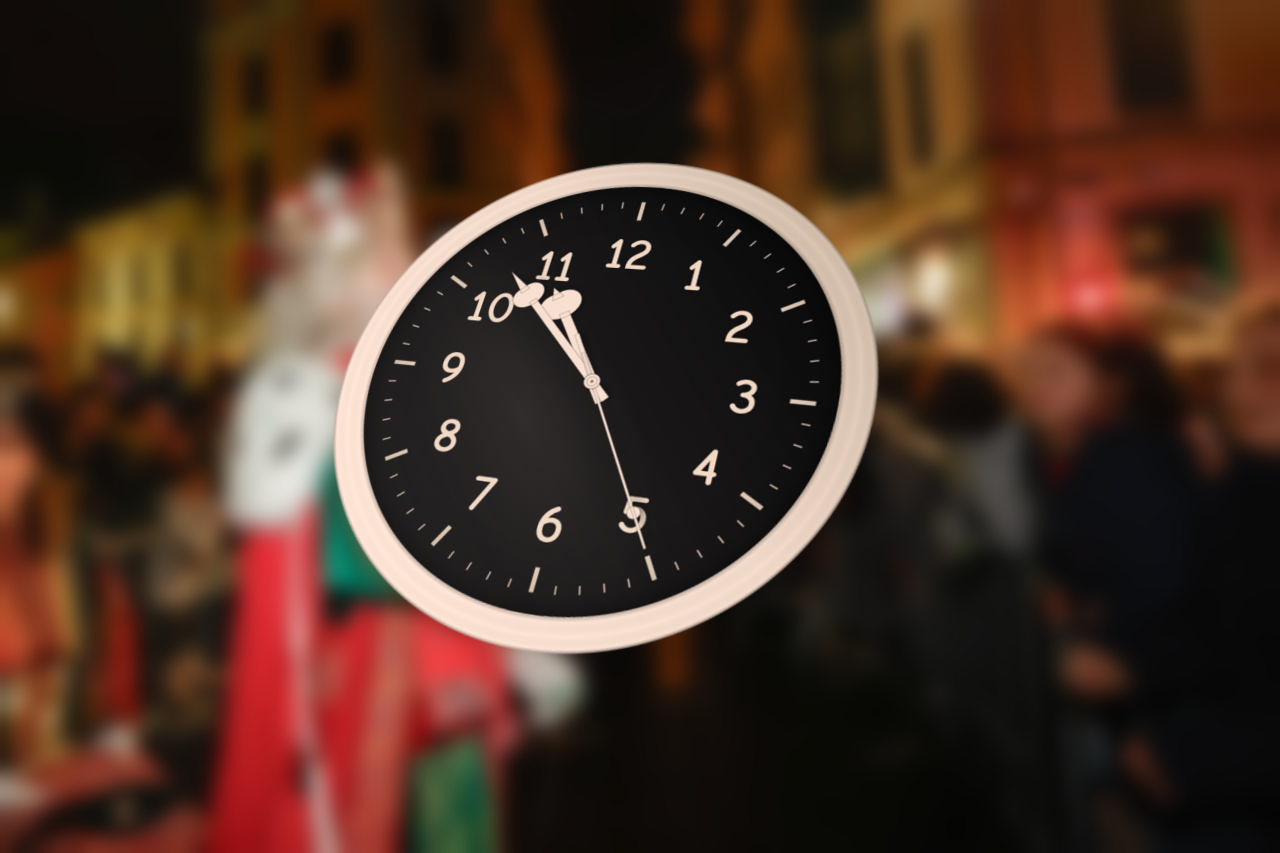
10:52:25
